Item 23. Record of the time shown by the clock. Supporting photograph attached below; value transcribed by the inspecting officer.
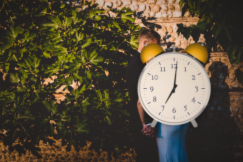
7:01
